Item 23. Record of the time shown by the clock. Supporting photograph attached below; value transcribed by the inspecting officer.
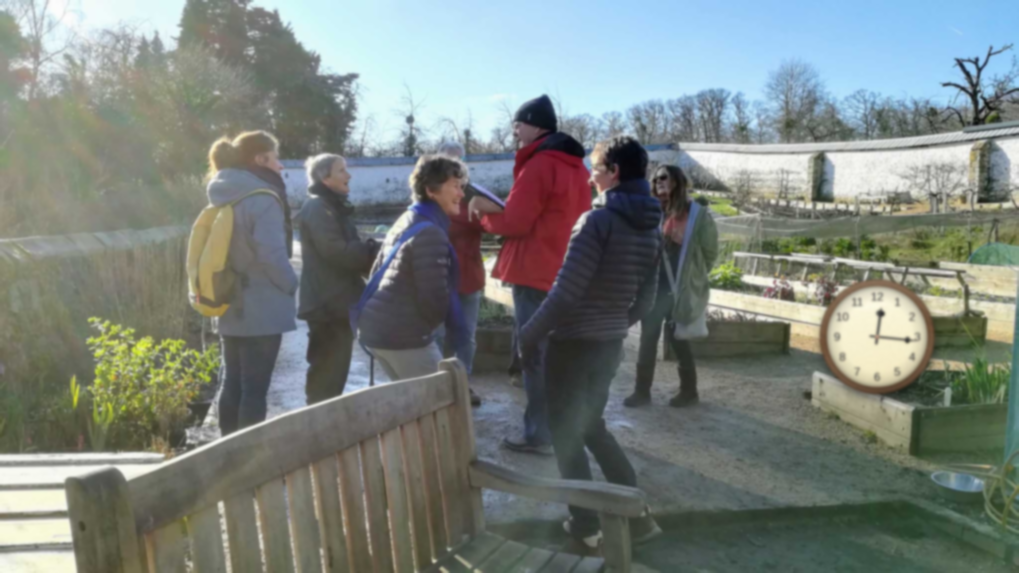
12:16
